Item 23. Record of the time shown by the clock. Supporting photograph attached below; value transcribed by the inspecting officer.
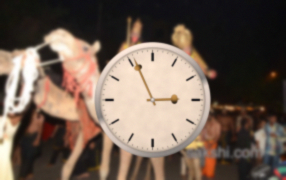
2:56
